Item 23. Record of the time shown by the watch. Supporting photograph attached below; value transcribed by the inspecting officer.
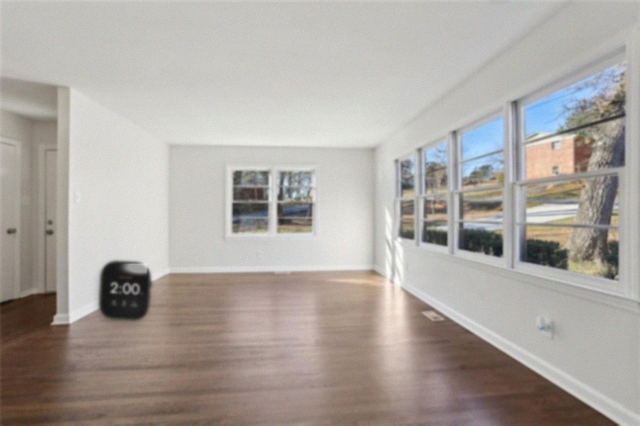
2:00
